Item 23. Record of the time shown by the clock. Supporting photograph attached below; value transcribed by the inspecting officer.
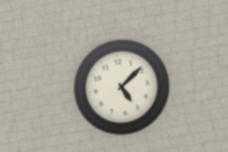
5:09
